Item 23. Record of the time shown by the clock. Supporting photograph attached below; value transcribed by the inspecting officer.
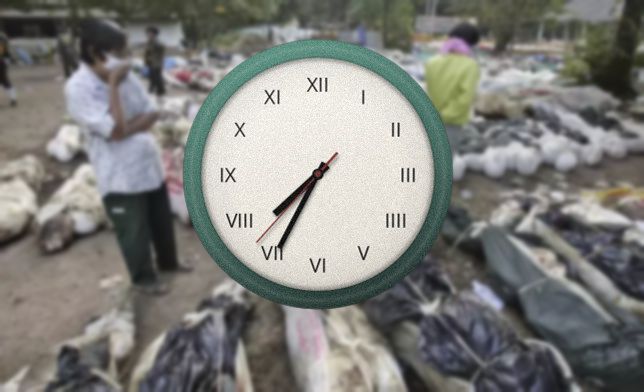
7:34:37
